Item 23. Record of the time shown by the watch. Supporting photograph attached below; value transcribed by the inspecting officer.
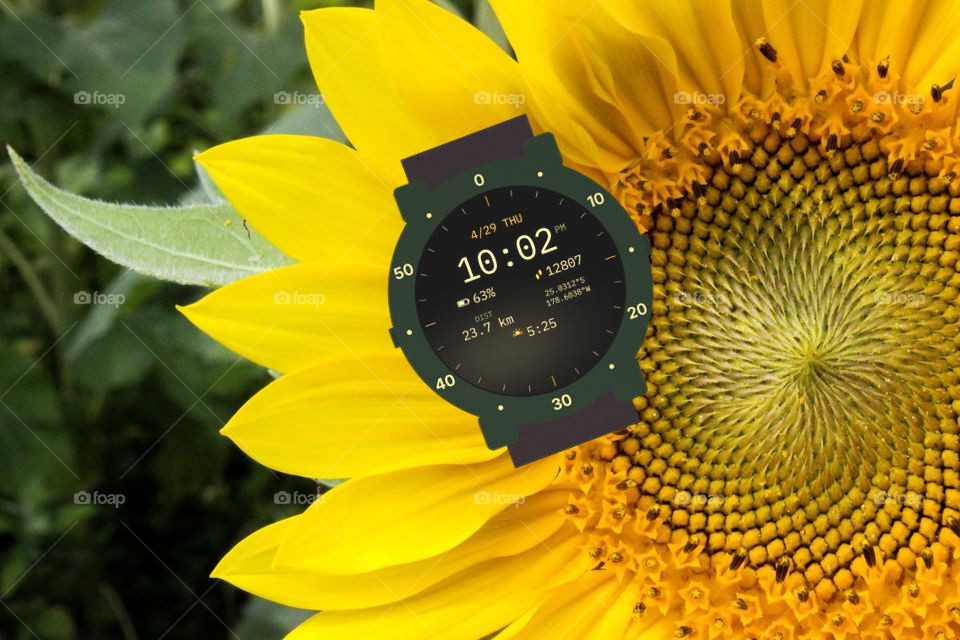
10:02
